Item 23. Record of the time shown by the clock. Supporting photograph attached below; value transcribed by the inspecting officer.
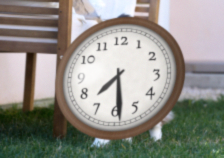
7:29
